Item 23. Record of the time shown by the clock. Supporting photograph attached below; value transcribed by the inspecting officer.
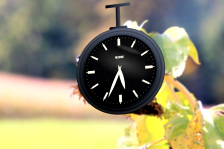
5:34
